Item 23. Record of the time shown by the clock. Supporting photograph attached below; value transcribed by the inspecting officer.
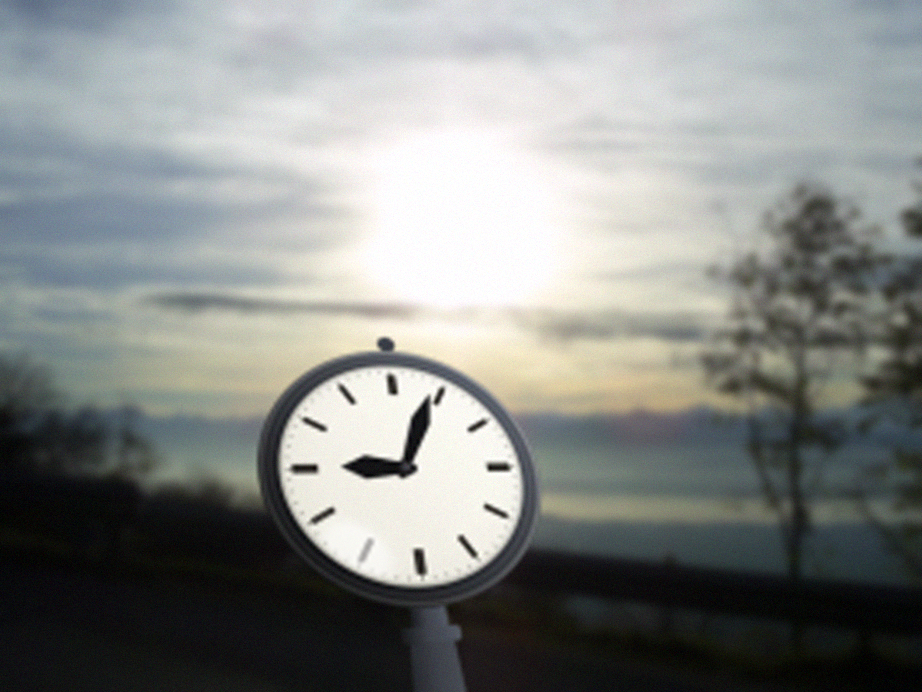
9:04
